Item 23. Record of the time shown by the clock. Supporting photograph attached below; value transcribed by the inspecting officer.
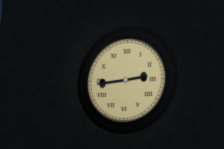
2:44
